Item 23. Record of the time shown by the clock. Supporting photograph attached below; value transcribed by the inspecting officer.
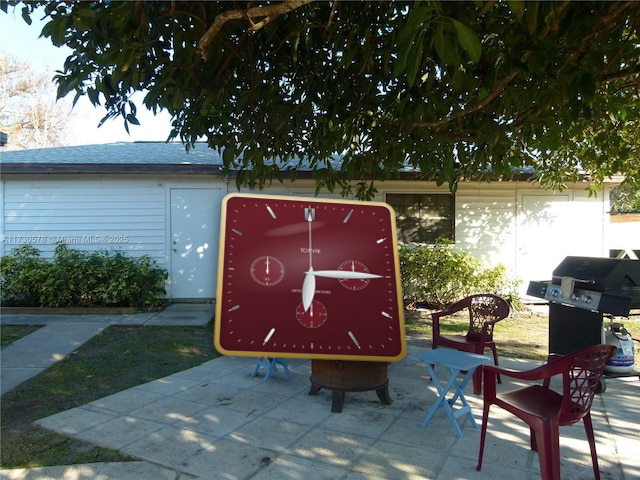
6:15
